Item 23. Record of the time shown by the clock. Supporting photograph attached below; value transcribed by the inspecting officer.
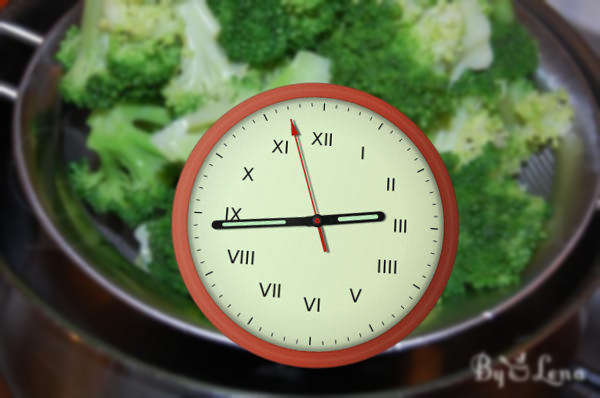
2:43:57
